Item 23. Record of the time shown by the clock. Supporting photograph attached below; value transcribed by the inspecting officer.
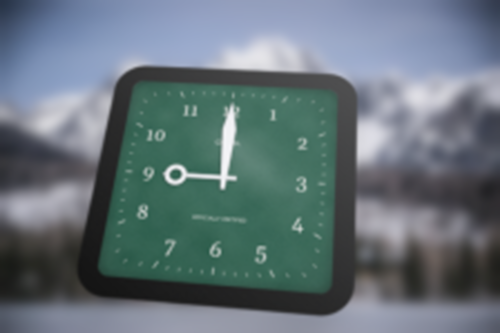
9:00
